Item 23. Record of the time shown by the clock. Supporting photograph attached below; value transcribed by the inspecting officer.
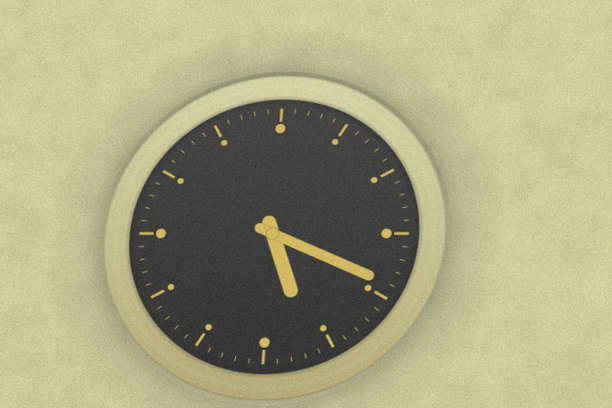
5:19
